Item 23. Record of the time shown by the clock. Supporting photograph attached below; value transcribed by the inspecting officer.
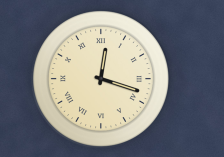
12:18
